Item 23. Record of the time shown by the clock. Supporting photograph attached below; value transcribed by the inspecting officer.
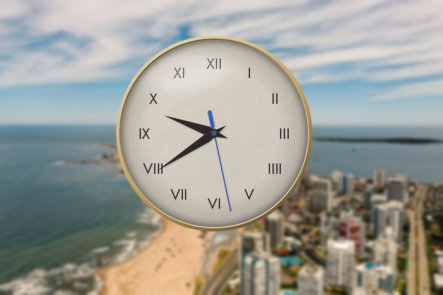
9:39:28
